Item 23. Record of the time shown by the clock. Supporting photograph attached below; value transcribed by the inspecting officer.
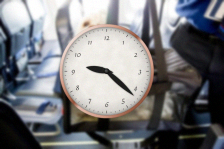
9:22
